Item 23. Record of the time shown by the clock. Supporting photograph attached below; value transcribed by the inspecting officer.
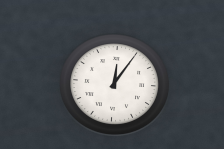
12:05
